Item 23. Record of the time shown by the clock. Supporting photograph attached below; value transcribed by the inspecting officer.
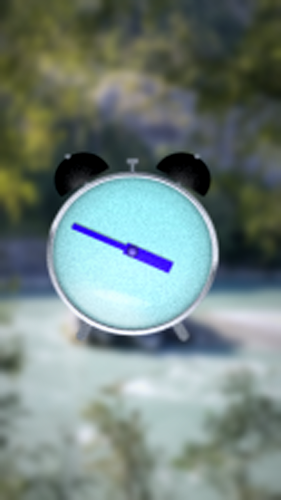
3:49
